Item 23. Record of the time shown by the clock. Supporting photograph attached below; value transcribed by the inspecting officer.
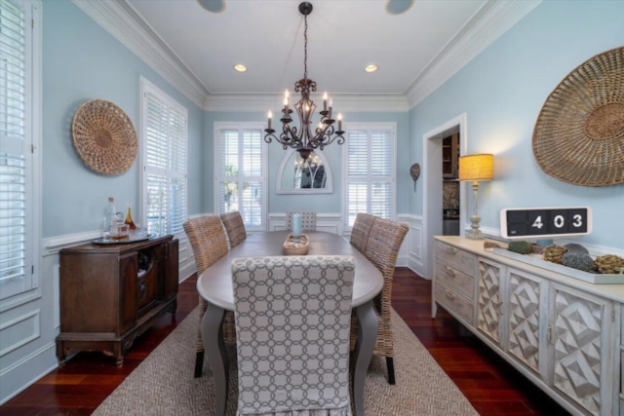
4:03
